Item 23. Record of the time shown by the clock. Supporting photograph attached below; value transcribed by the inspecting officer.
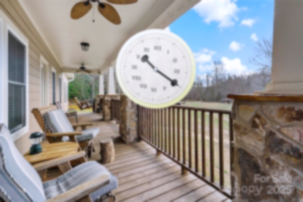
10:20
